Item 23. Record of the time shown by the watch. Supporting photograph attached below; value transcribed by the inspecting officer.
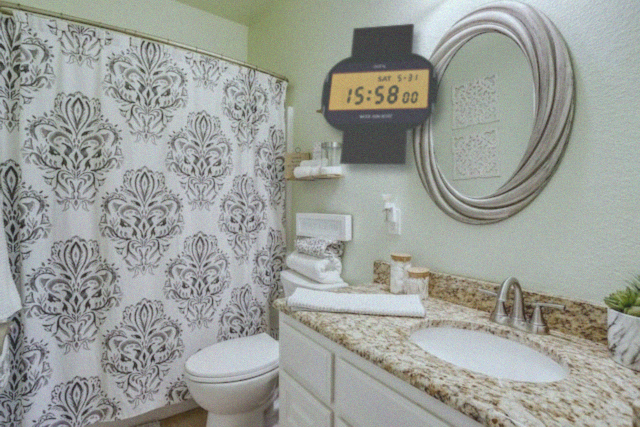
15:58:00
